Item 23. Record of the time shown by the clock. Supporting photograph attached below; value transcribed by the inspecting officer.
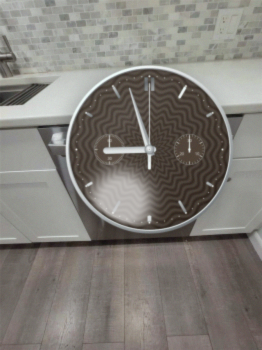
8:57
